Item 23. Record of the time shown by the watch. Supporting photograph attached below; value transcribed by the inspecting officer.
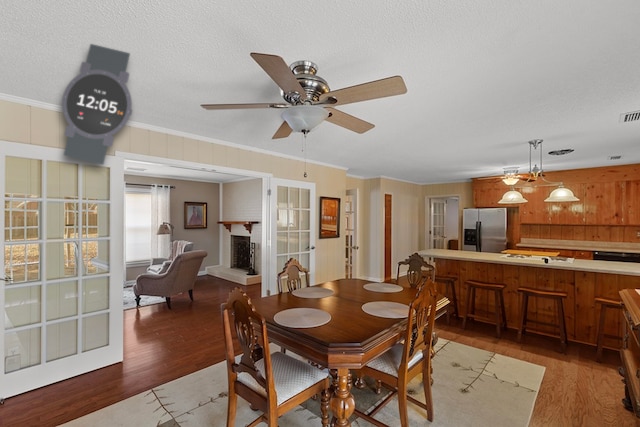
12:05
